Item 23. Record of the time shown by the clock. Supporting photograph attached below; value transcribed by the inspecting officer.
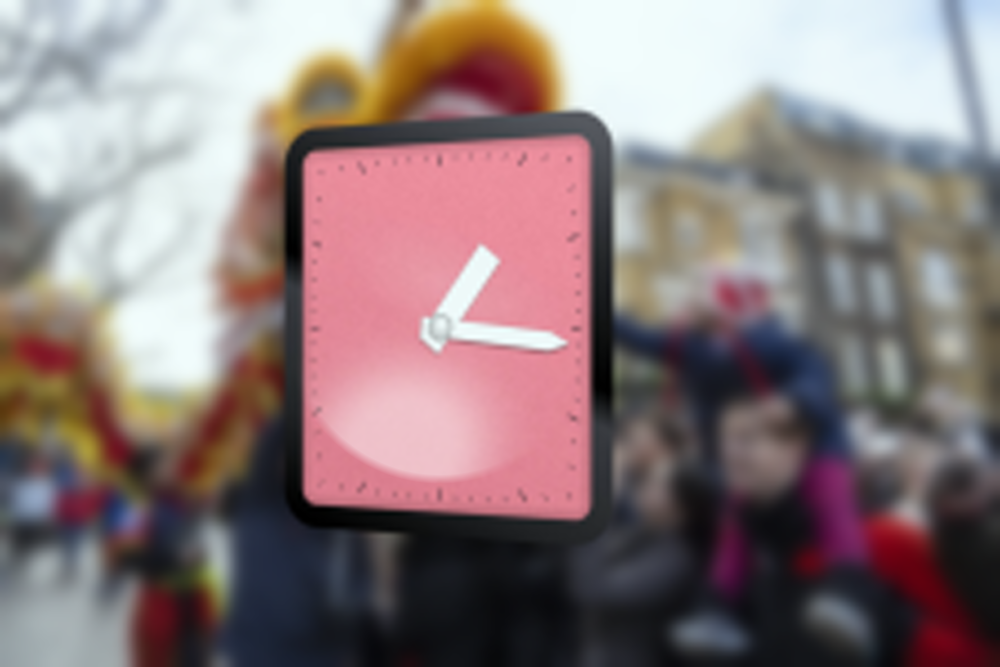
1:16
